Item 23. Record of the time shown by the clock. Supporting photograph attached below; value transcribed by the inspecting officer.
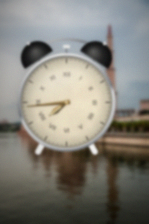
7:44
